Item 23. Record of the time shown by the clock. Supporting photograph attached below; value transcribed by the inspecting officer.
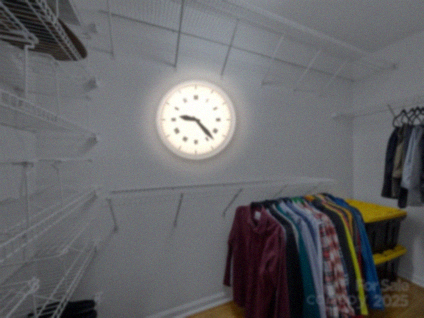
9:23
